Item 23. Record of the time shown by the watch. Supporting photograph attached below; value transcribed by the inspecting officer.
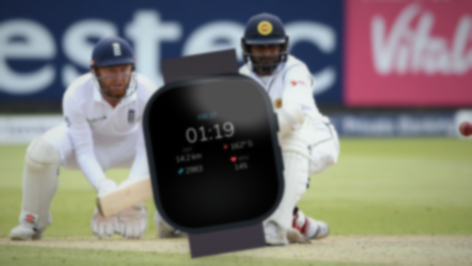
1:19
